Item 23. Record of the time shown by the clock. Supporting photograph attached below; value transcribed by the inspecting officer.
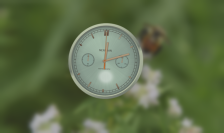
12:12
